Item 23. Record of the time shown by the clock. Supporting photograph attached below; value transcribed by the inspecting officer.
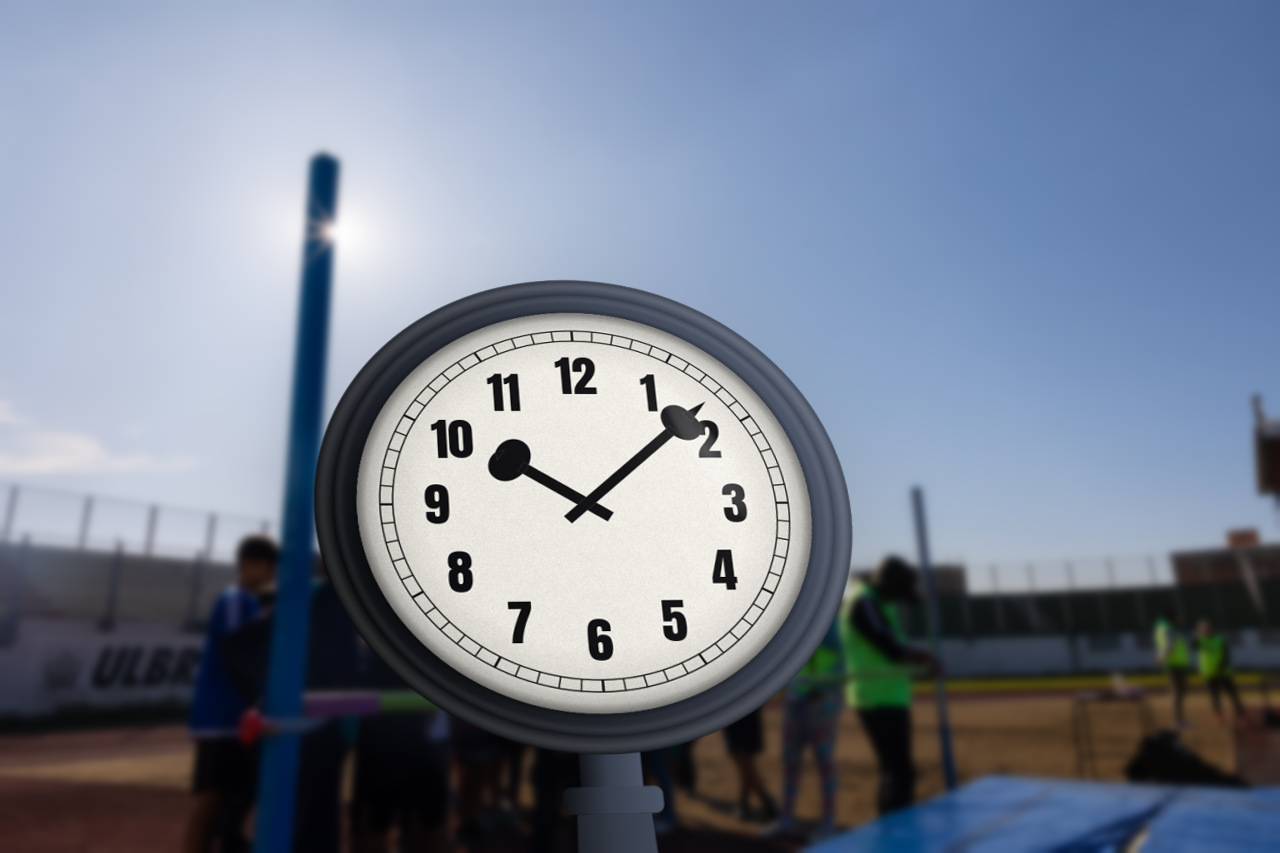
10:08
